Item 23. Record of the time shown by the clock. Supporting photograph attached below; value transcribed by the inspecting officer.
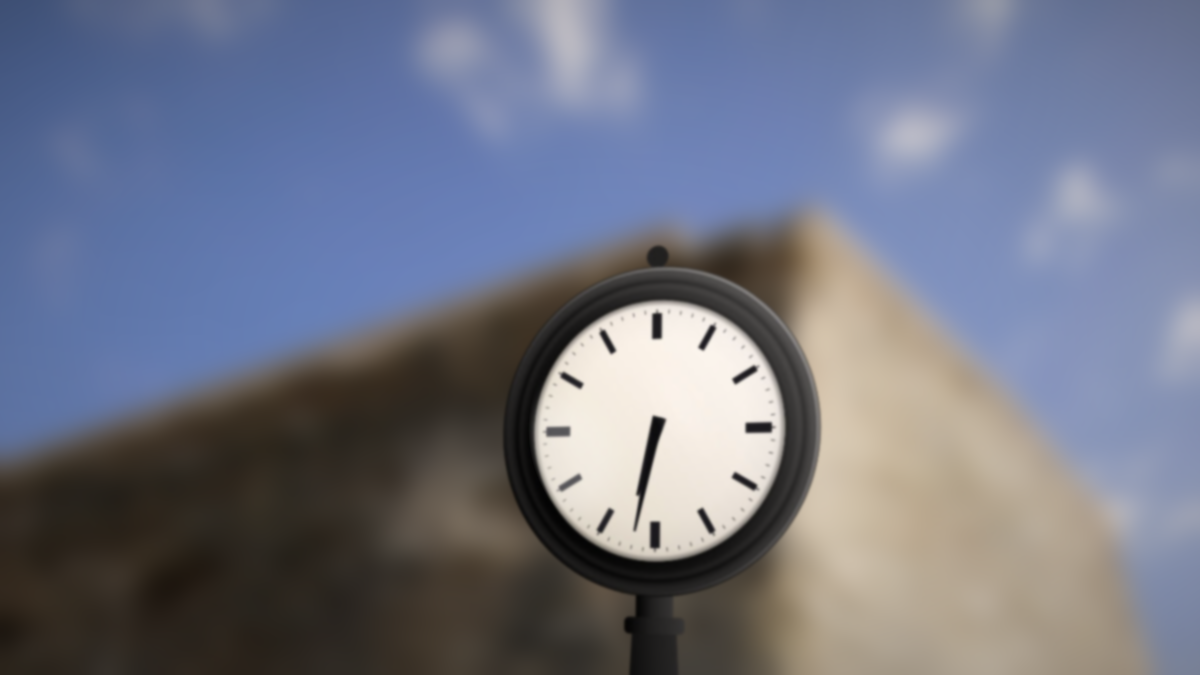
6:32
